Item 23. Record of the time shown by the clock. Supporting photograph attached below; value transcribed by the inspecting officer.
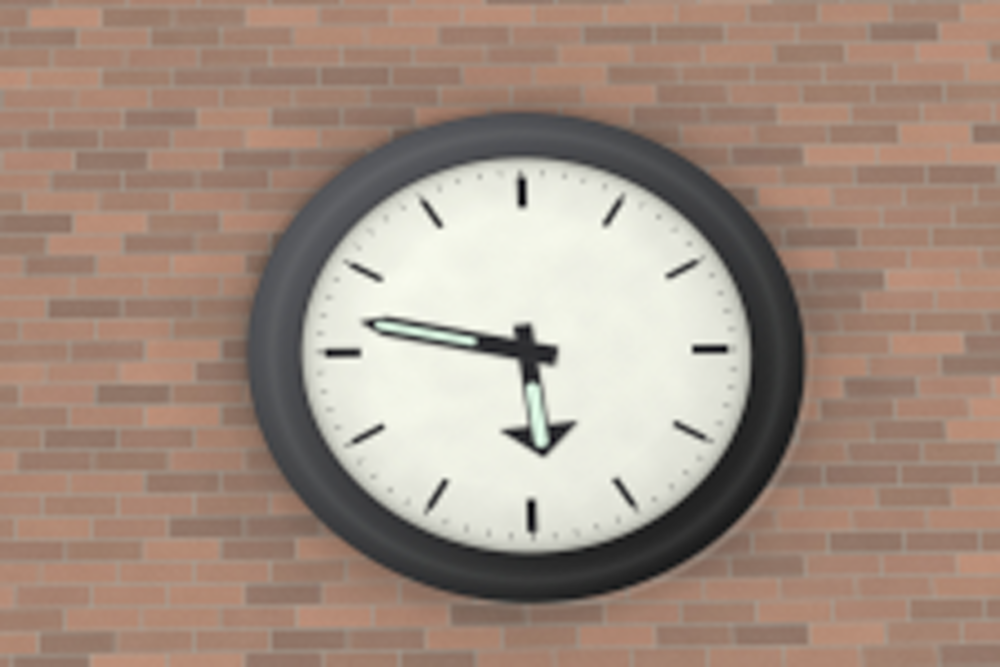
5:47
